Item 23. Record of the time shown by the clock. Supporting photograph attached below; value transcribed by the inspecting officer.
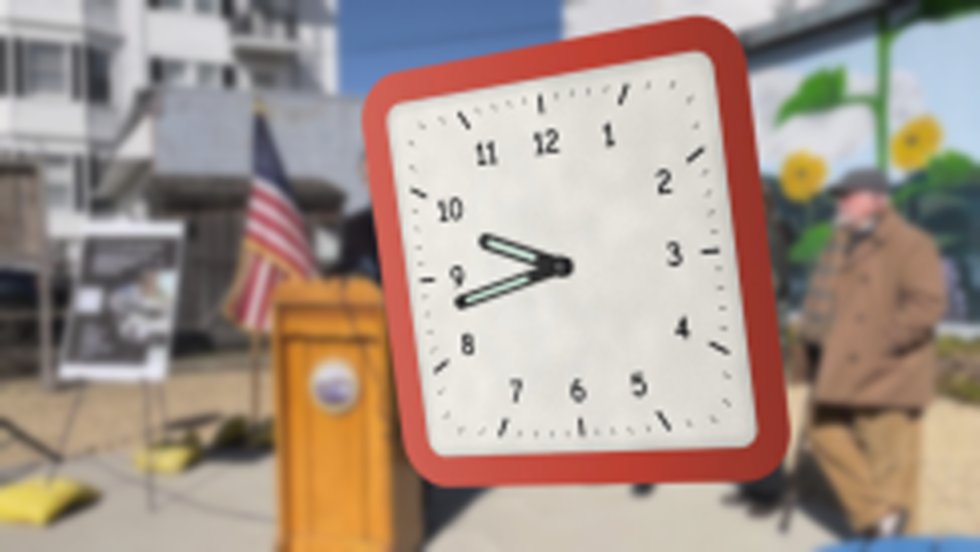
9:43
